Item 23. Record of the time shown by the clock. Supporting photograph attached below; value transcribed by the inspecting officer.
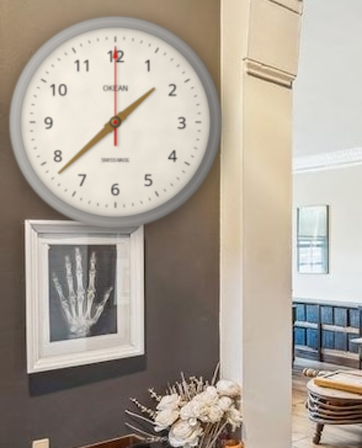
1:38:00
